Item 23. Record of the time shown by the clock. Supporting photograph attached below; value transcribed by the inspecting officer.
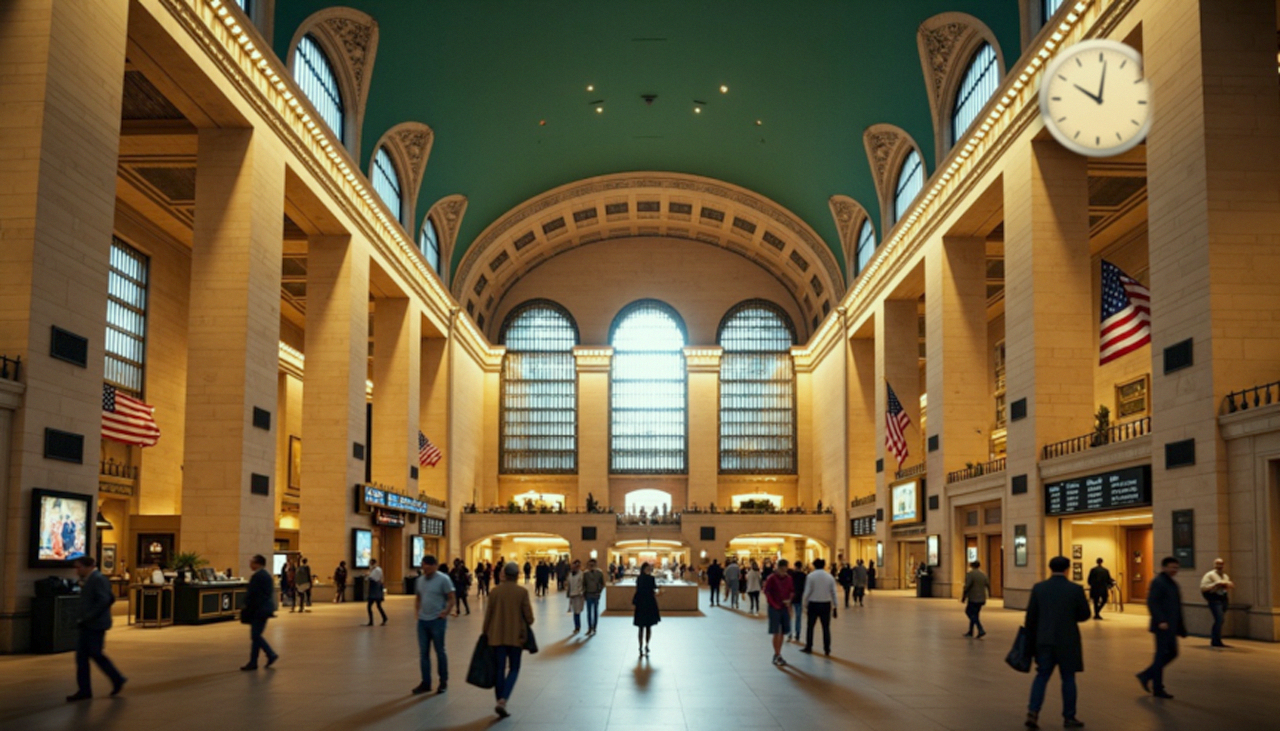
10:01
